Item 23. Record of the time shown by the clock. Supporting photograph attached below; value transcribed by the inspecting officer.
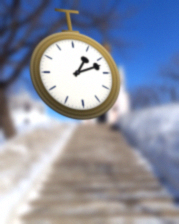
1:12
